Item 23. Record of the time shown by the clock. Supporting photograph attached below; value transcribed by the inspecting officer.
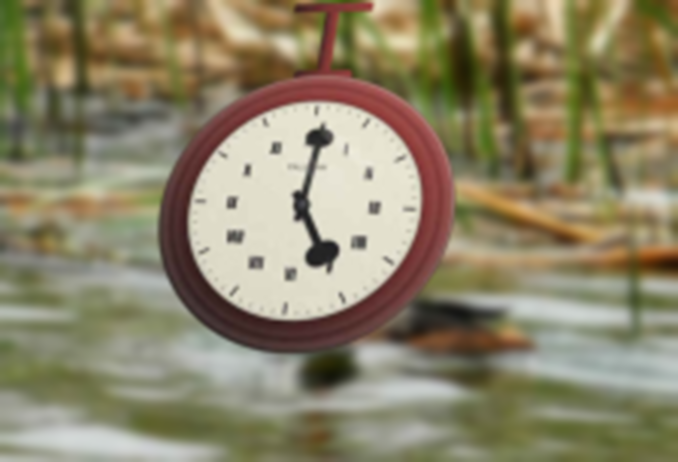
5:01
